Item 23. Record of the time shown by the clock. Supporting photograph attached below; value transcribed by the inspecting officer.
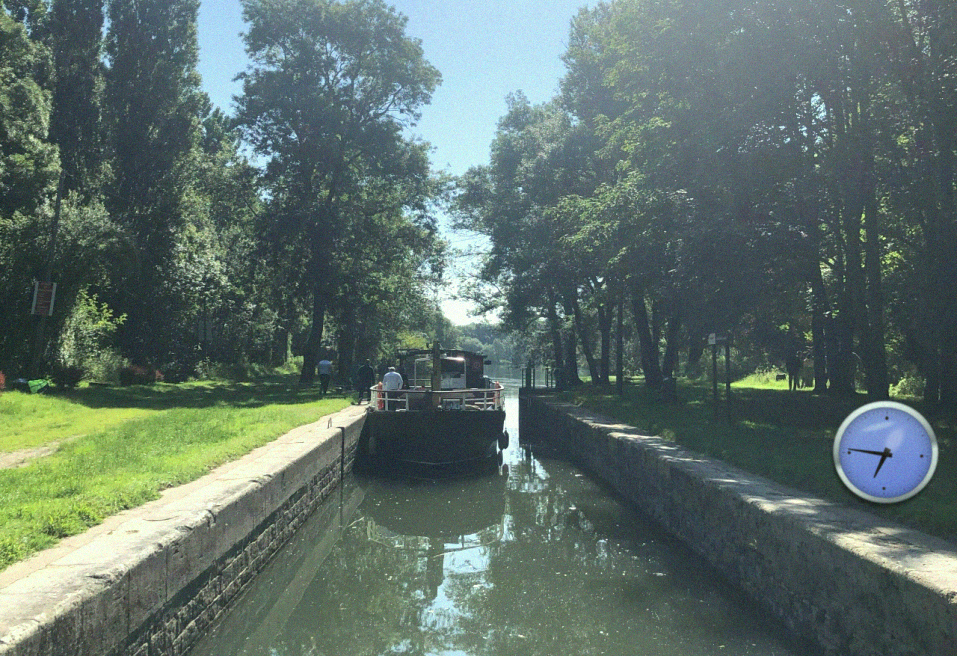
6:46
